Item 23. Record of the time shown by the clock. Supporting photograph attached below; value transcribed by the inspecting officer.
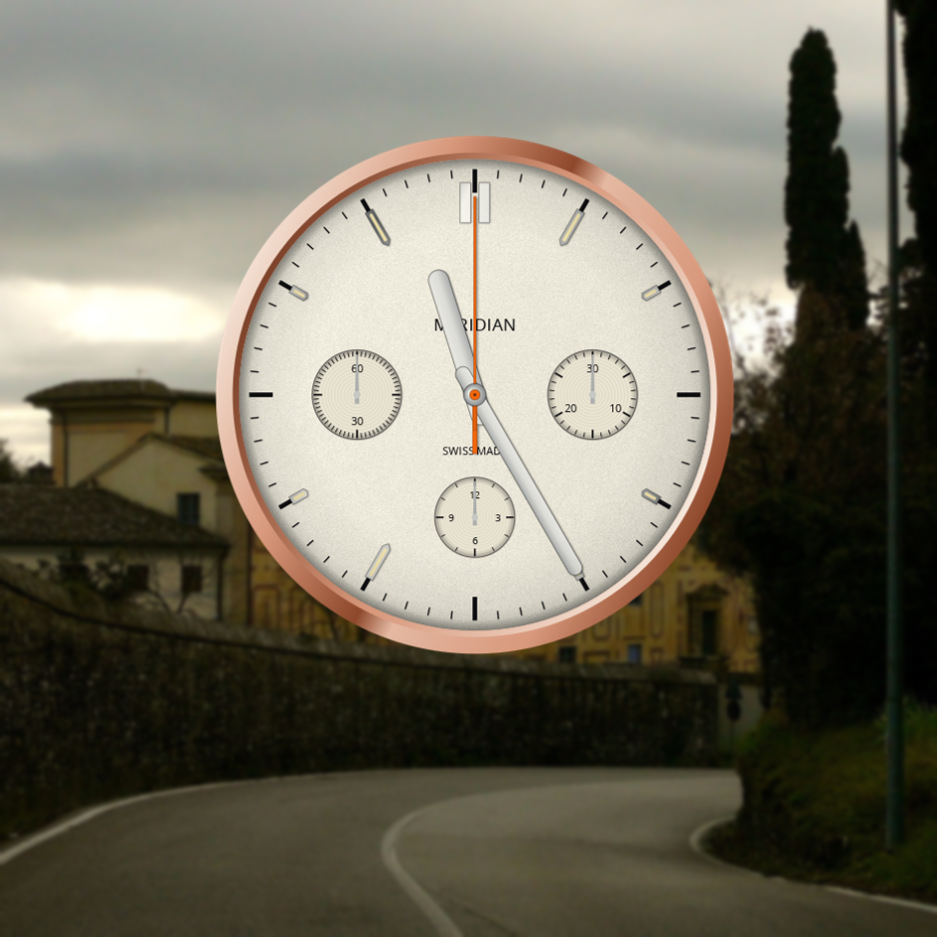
11:25:00
